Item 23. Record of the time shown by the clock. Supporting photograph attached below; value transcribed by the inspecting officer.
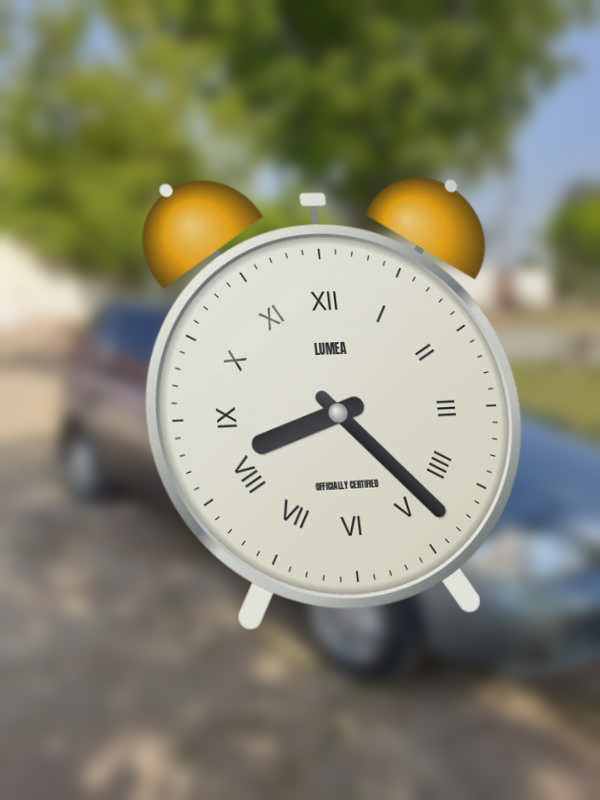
8:23
